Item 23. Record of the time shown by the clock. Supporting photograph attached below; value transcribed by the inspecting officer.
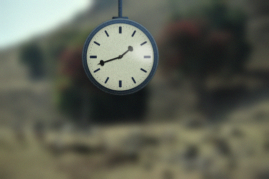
1:42
